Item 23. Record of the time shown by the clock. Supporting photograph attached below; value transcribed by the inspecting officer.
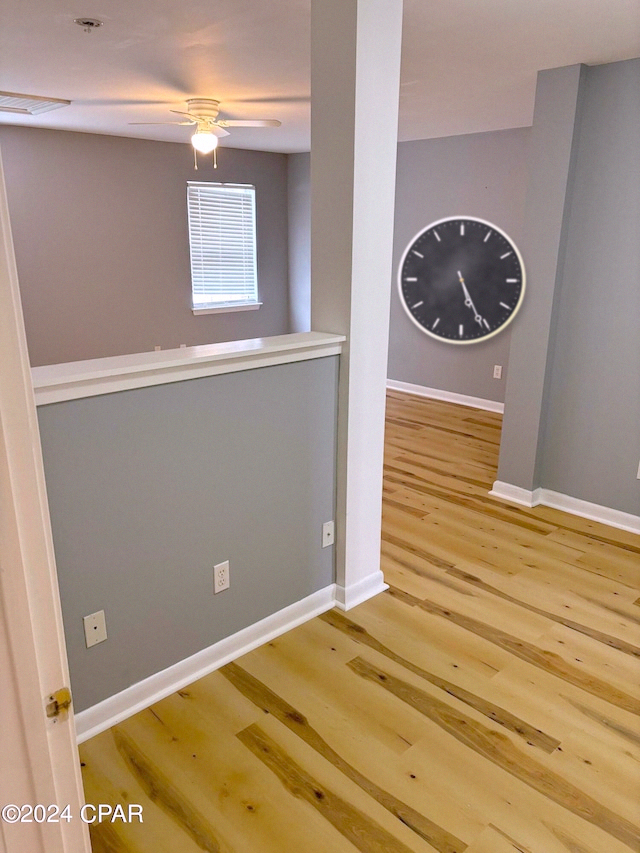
5:26
